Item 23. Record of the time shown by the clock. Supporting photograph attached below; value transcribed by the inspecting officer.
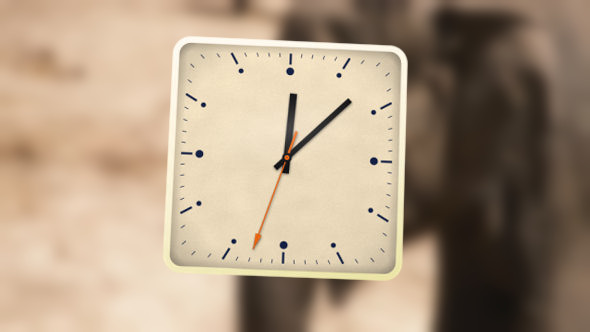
12:07:33
